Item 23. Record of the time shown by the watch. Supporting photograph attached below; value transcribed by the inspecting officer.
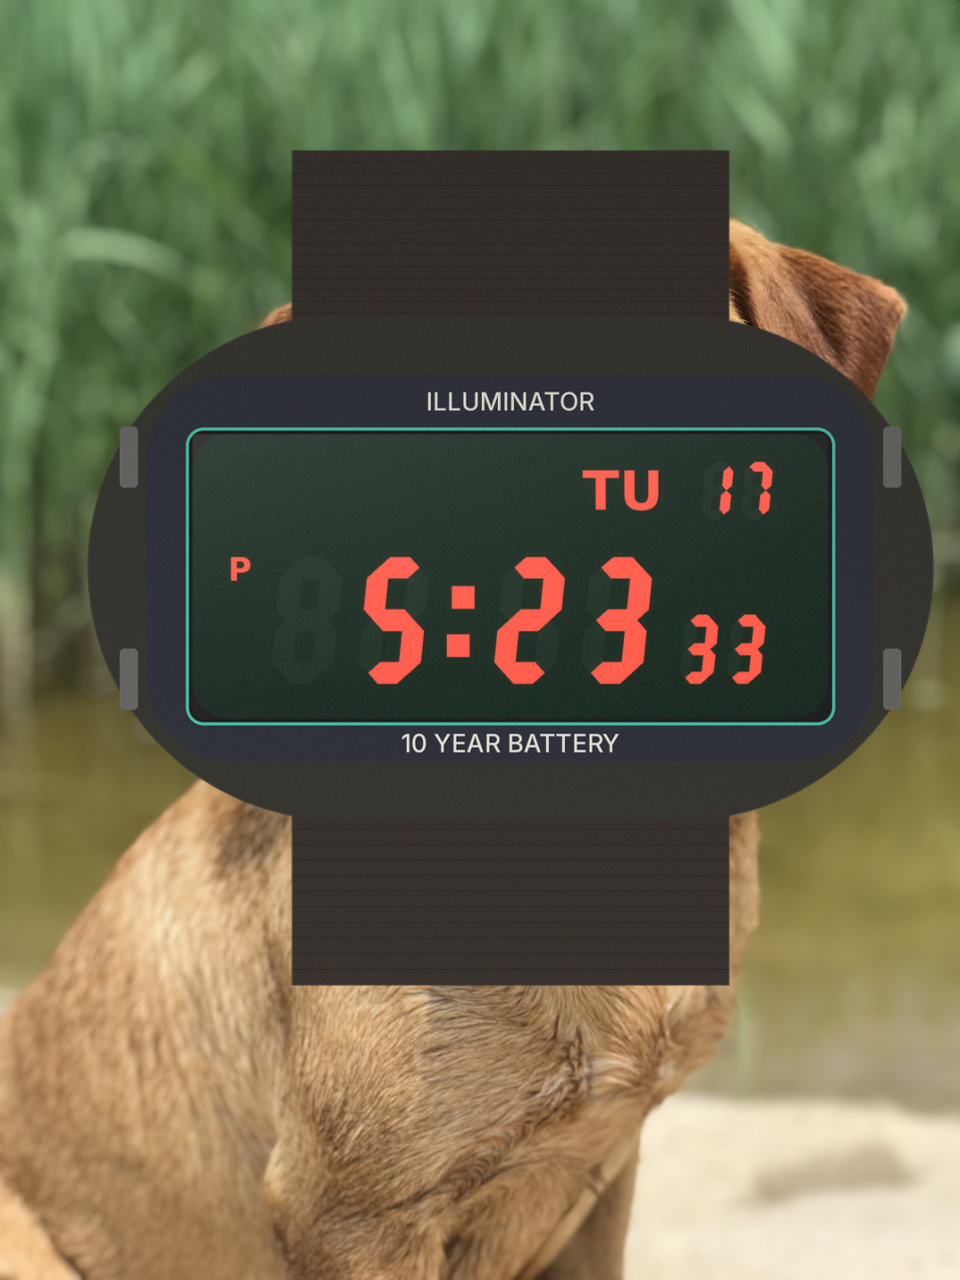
5:23:33
